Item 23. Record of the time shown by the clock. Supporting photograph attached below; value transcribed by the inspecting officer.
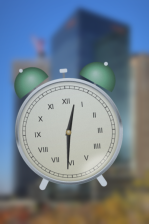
12:31
